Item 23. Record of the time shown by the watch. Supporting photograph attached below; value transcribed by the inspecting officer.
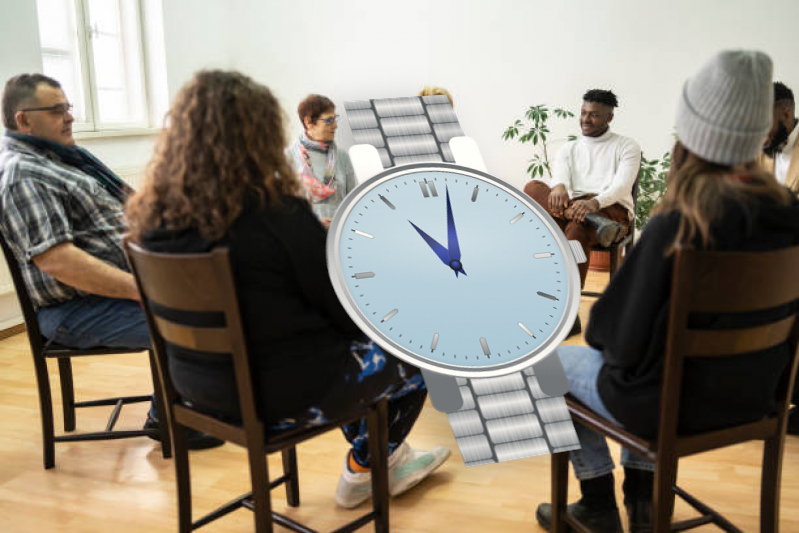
11:02
